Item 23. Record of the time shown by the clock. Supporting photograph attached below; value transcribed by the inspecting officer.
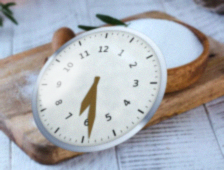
6:29
